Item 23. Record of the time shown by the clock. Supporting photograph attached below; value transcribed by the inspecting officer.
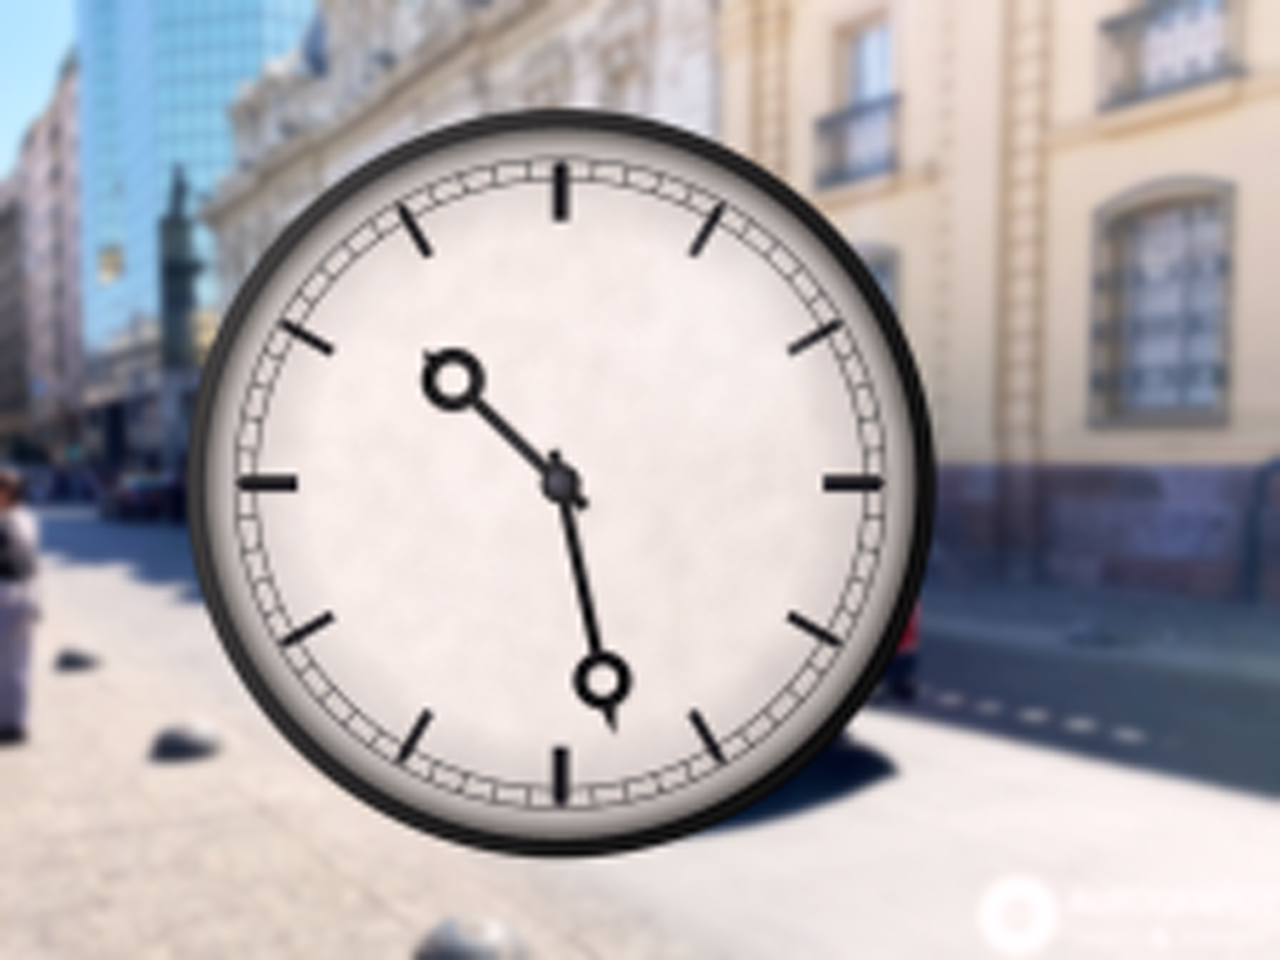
10:28
